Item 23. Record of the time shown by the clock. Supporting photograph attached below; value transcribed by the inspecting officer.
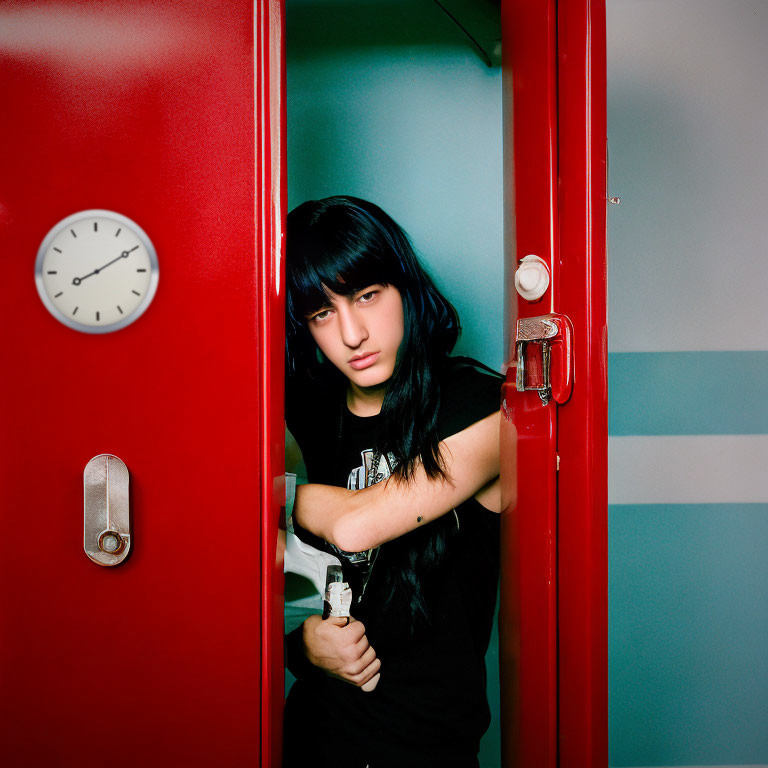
8:10
